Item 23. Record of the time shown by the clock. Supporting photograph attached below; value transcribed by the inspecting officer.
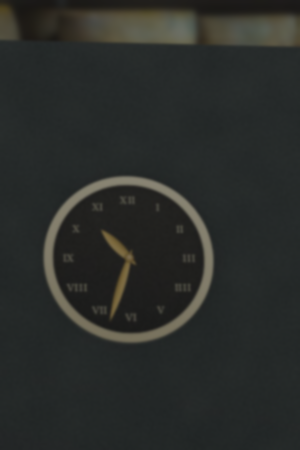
10:33
